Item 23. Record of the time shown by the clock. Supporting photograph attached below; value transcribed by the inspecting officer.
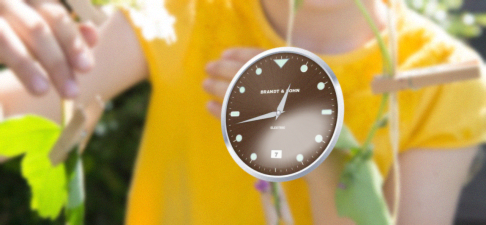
12:43
